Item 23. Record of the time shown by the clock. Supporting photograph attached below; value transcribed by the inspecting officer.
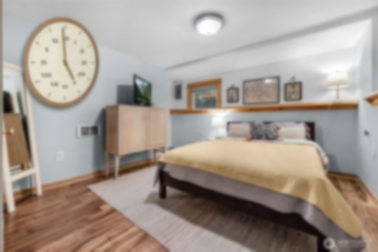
4:59
